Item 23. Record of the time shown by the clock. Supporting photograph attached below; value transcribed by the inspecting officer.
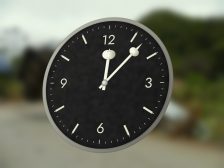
12:07
